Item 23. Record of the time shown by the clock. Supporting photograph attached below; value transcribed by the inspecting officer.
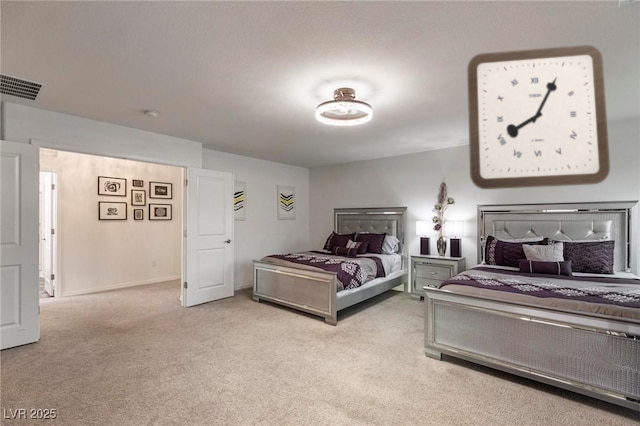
8:05
